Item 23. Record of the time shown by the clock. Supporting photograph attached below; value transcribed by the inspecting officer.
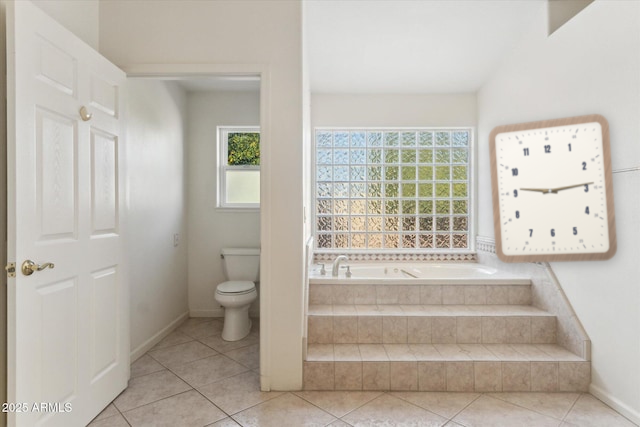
9:14
